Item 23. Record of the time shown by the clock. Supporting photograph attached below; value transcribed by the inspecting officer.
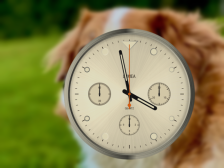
3:58
